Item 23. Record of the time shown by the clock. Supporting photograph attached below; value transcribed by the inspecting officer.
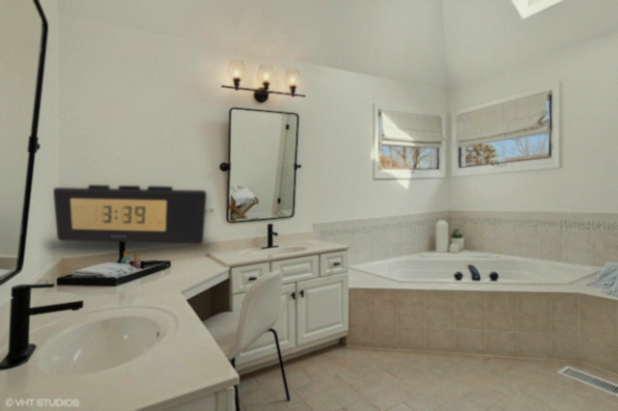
3:39
